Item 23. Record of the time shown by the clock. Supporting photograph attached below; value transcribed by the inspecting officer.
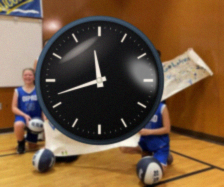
11:42
